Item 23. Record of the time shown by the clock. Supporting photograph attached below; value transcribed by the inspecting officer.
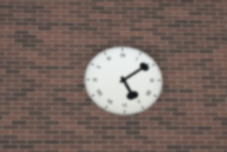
5:09
